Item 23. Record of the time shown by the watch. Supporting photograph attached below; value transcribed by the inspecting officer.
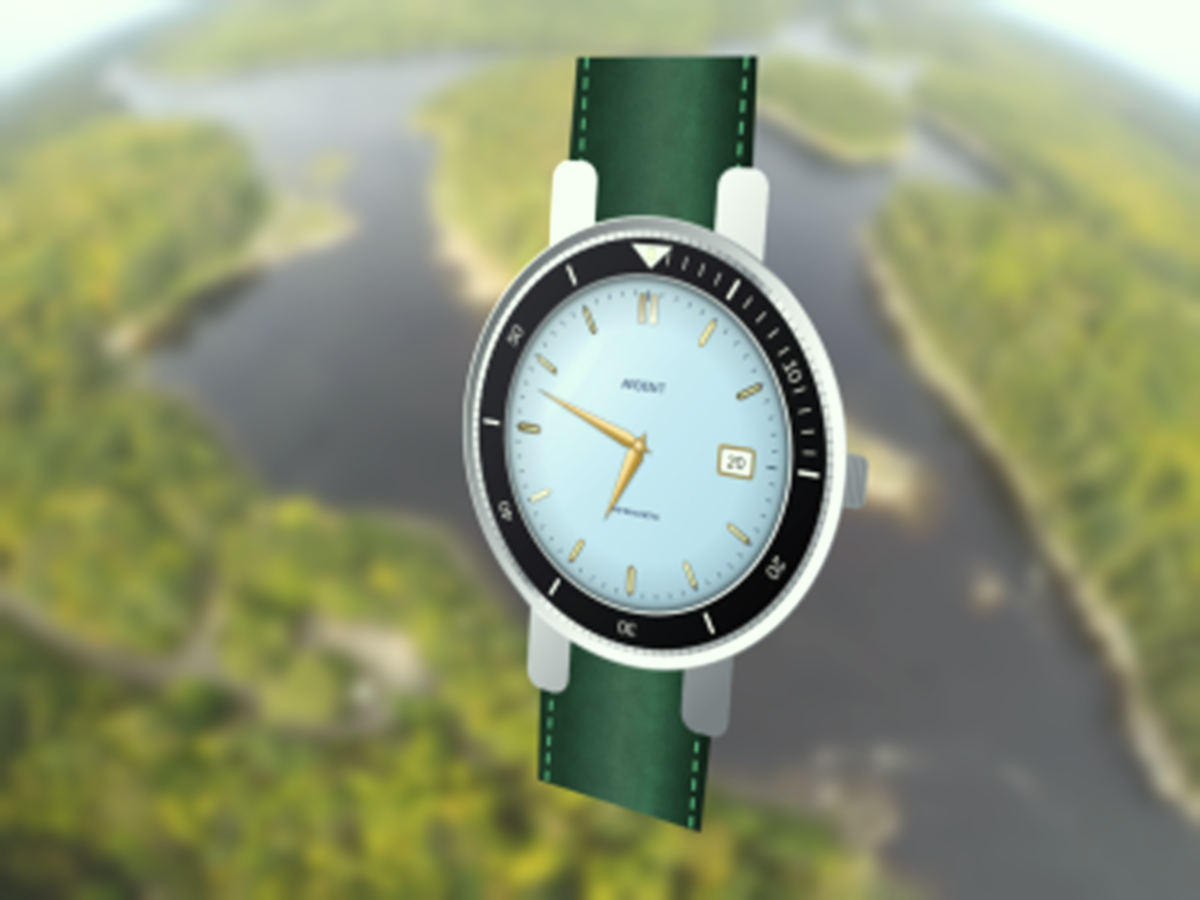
6:48
